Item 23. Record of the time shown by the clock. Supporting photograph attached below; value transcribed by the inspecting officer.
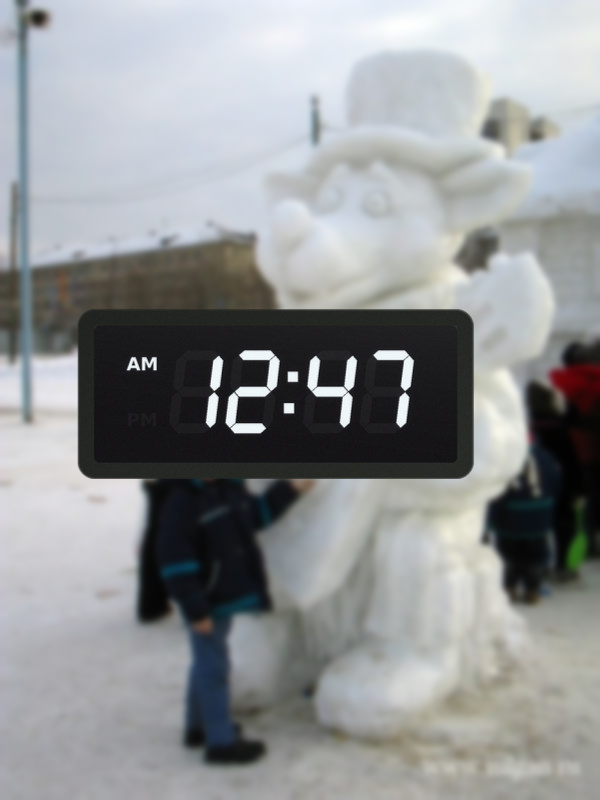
12:47
